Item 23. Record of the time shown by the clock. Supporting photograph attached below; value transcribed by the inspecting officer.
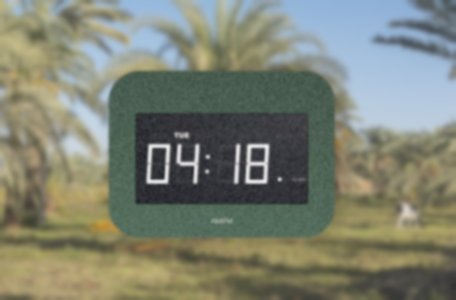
4:18
